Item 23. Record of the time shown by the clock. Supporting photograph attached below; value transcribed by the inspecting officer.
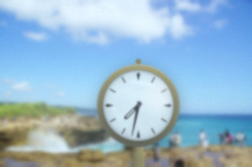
7:32
